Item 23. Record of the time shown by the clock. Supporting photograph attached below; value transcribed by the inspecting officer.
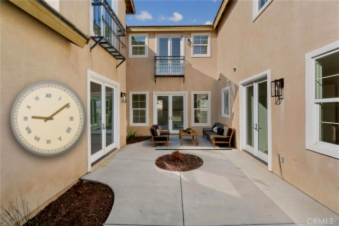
9:09
